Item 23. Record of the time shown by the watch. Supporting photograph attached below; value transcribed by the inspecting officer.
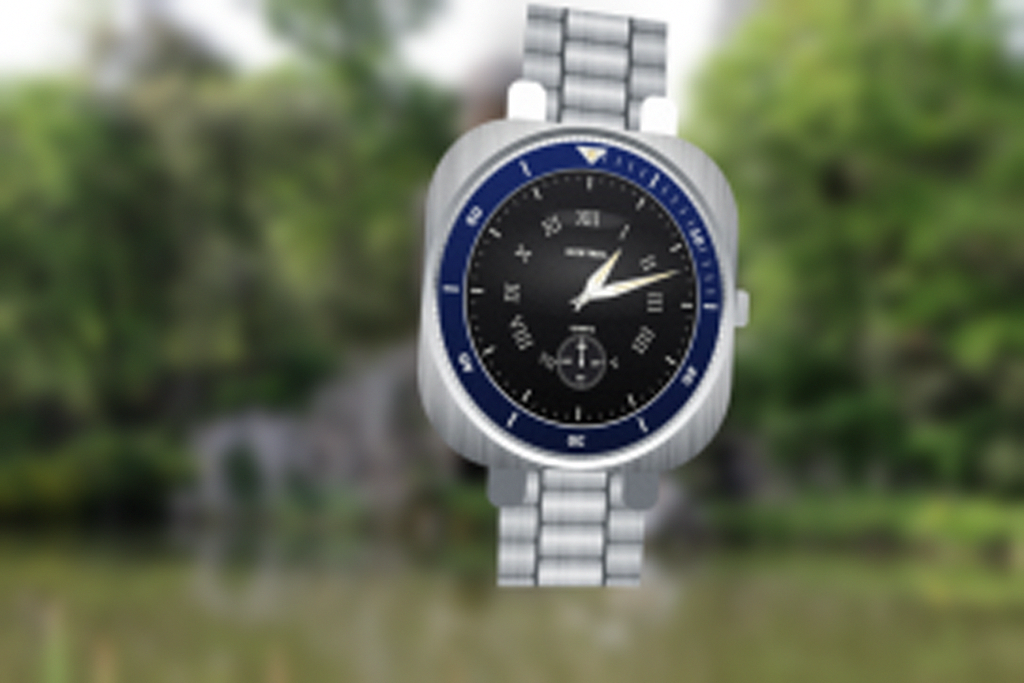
1:12
